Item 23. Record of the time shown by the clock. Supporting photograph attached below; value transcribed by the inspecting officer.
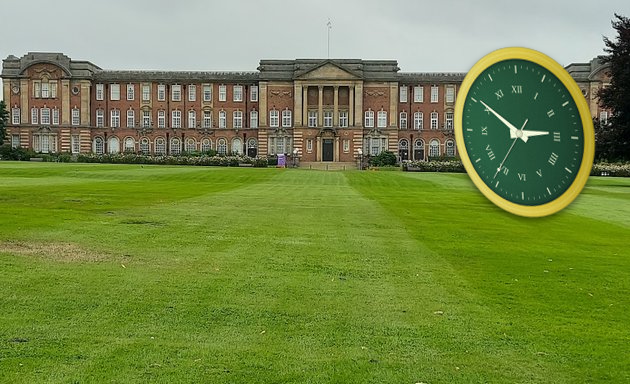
2:50:36
